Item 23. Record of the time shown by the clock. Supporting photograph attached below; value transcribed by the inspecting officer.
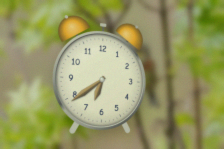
6:39
